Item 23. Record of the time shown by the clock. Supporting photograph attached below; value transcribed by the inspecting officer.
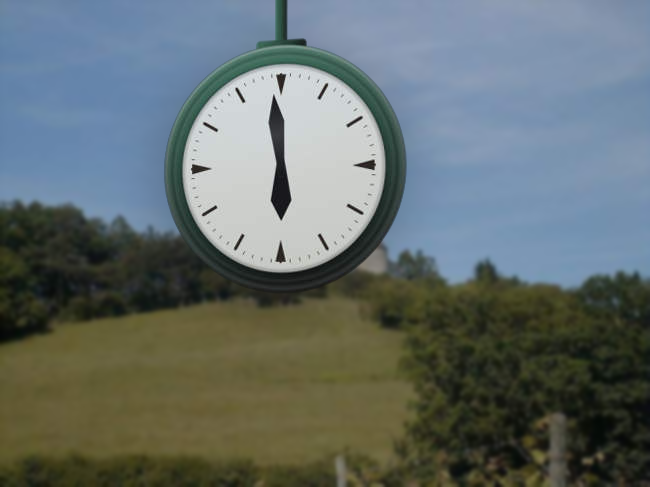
5:59
